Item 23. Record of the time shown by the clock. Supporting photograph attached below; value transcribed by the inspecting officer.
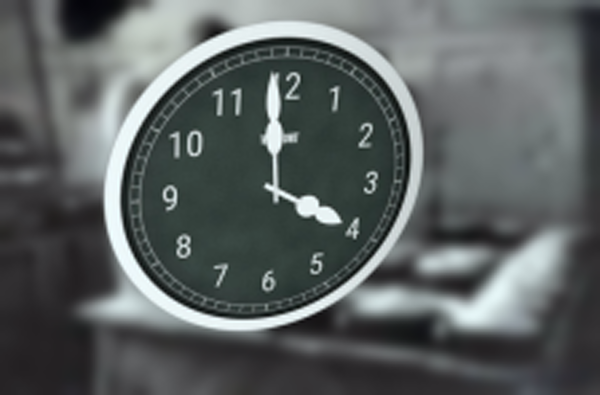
3:59
